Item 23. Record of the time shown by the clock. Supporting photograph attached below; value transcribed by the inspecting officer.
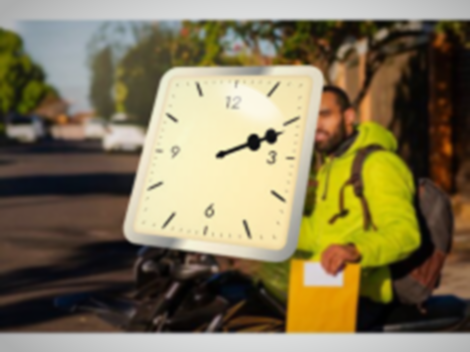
2:11
